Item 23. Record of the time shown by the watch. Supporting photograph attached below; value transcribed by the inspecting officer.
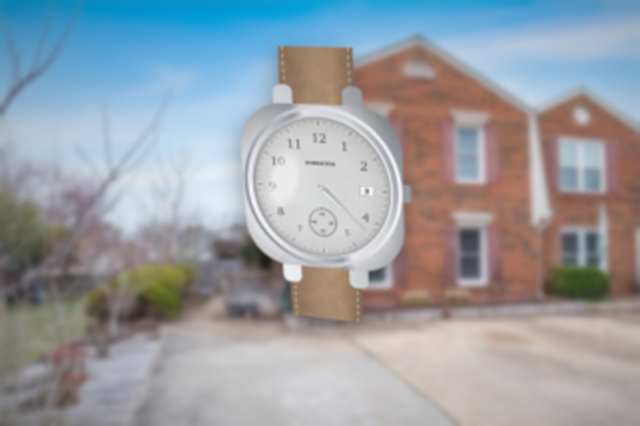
4:22
